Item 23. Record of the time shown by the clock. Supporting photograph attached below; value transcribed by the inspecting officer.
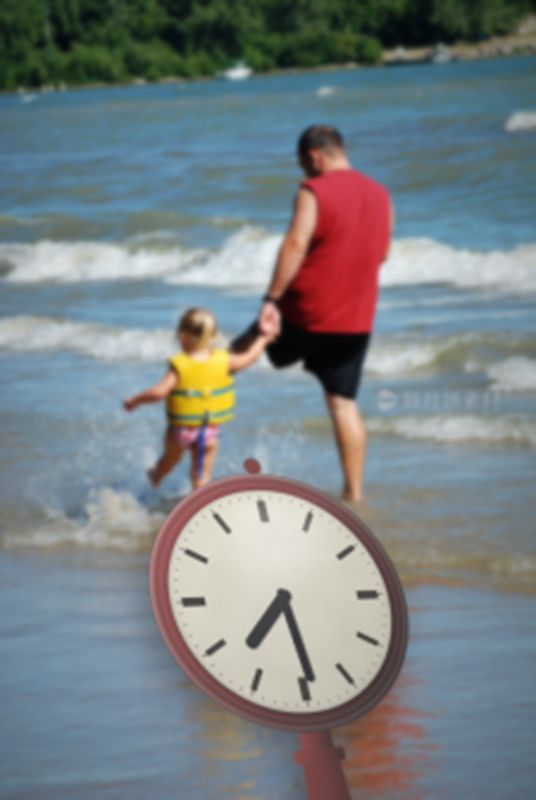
7:29
